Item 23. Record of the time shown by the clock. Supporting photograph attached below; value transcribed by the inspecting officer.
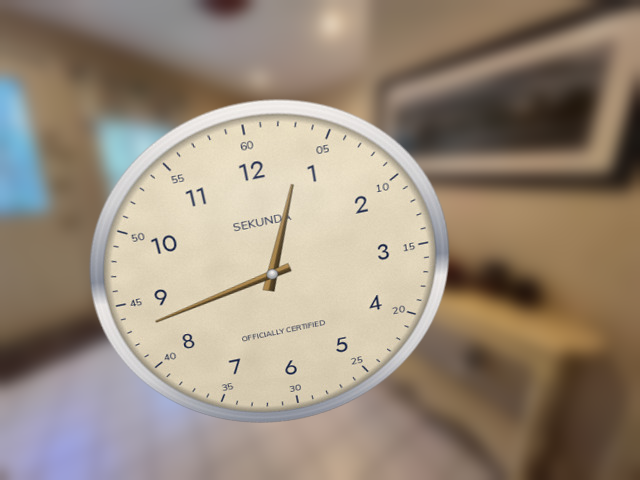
12:43
